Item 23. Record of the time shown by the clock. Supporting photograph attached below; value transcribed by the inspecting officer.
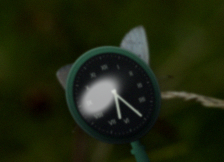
6:25
